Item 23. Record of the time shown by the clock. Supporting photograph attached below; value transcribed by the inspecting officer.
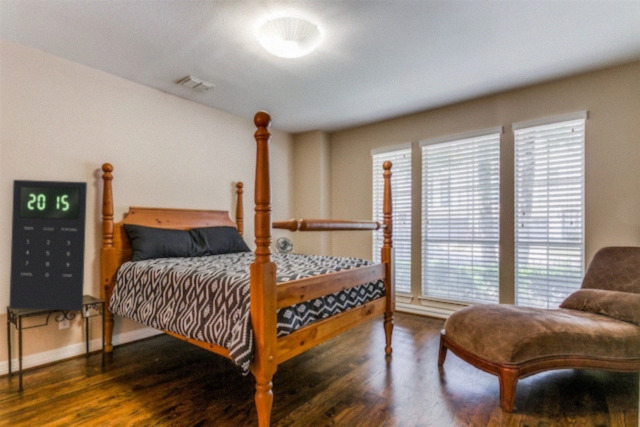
20:15
